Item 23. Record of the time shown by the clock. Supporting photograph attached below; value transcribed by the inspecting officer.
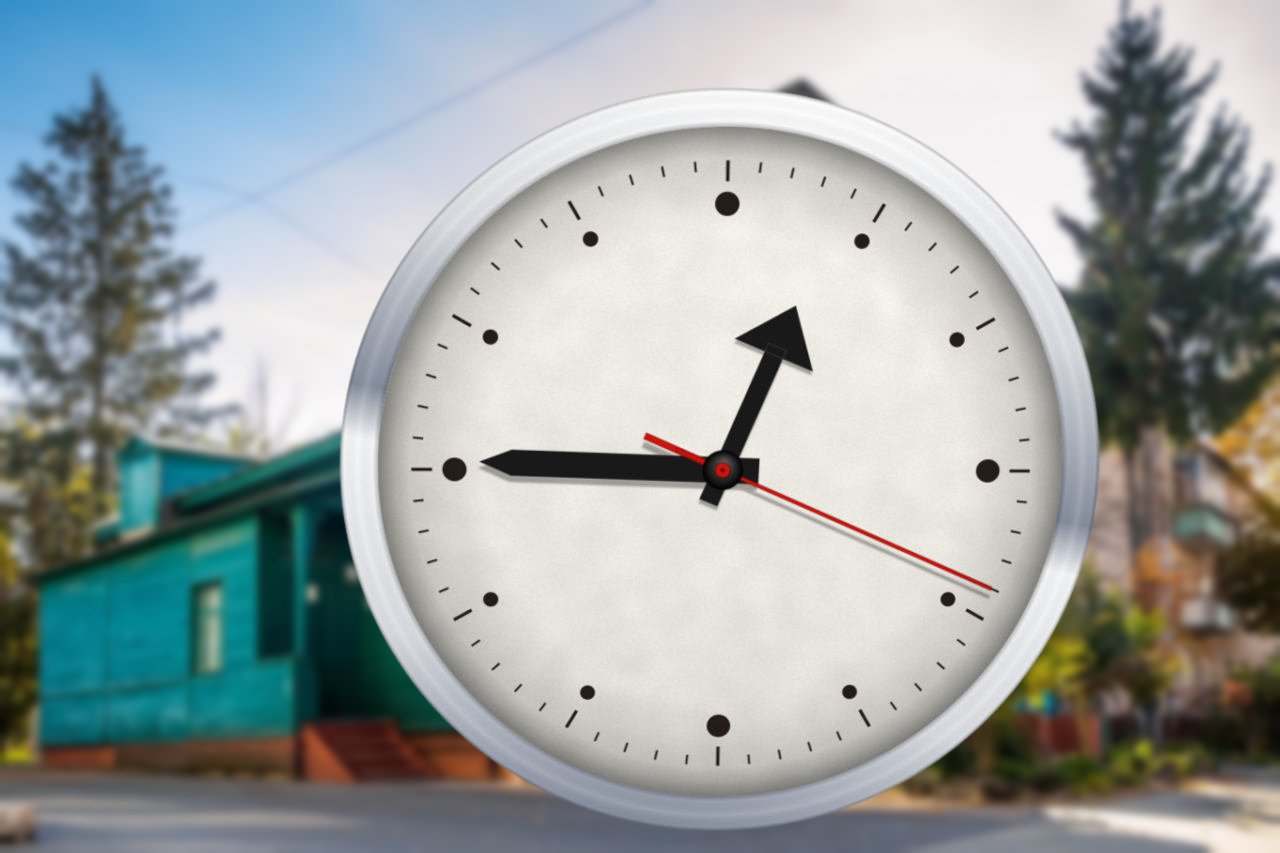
12:45:19
